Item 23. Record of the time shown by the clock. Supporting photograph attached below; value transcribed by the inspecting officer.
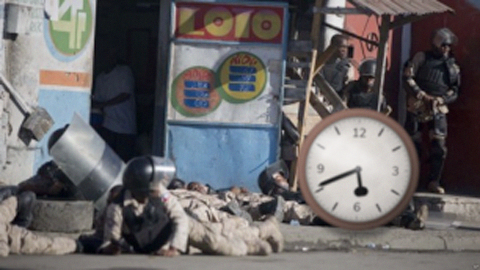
5:41
